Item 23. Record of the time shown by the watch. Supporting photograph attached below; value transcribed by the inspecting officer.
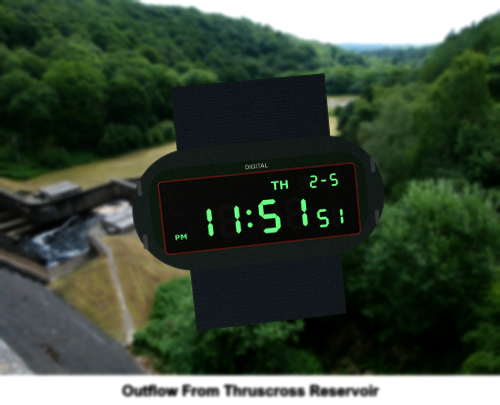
11:51:51
